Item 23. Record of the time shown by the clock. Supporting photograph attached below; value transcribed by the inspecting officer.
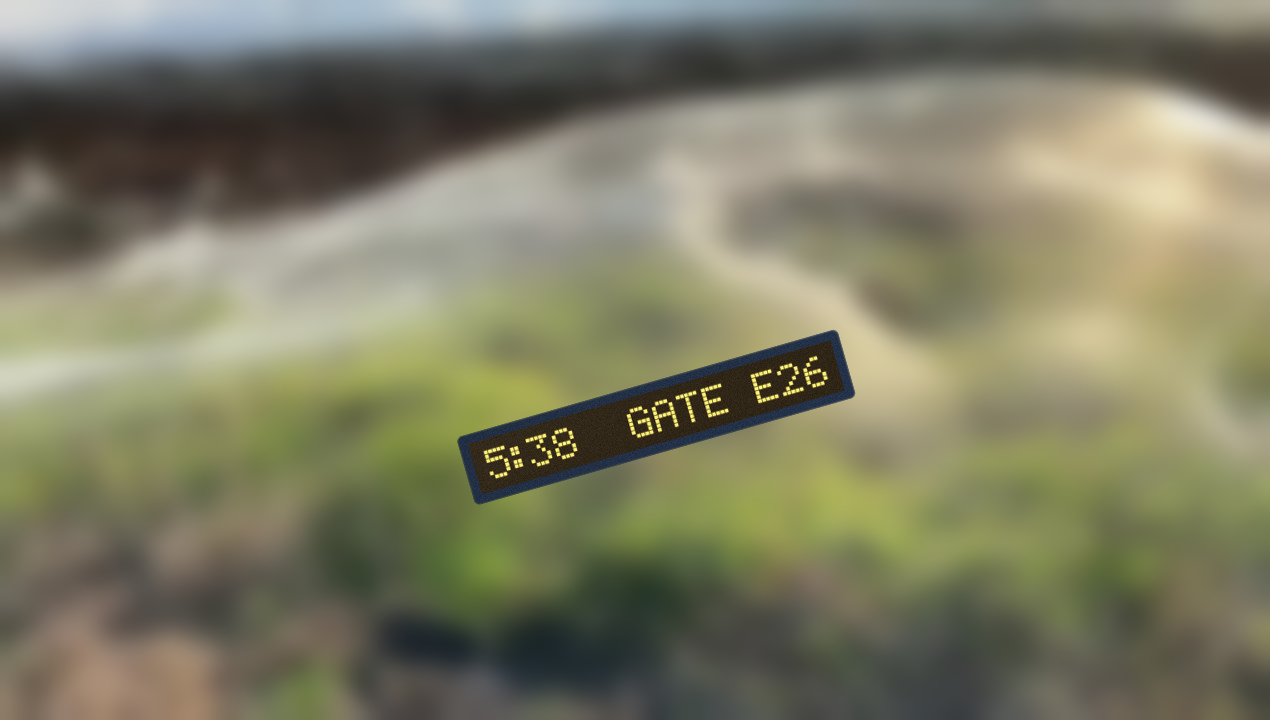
5:38
